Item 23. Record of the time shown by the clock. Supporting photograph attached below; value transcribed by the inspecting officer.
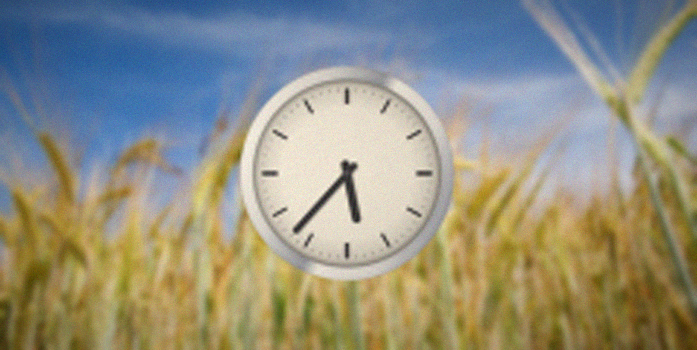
5:37
